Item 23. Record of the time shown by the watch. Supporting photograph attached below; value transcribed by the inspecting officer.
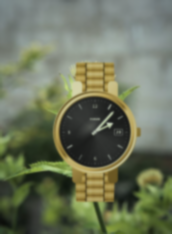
2:07
